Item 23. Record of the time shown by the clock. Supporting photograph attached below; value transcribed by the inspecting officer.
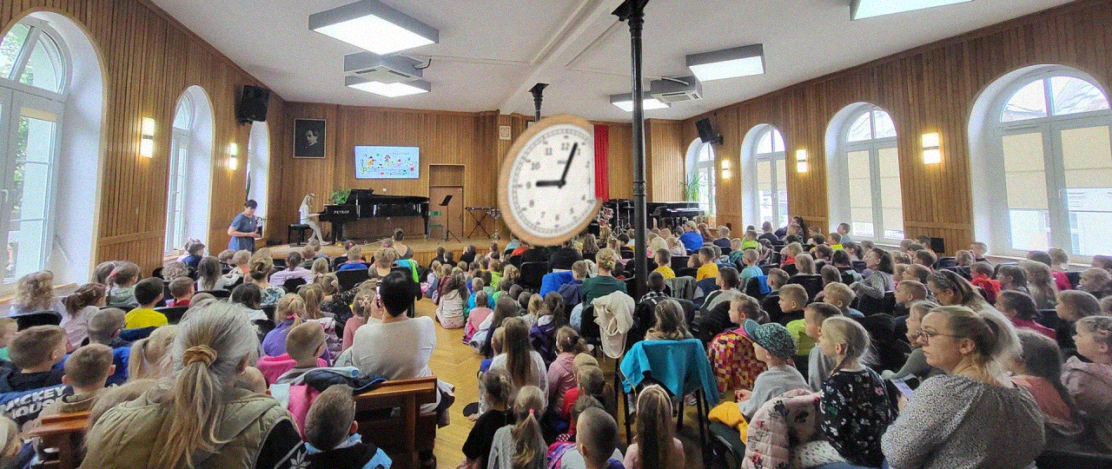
9:03
